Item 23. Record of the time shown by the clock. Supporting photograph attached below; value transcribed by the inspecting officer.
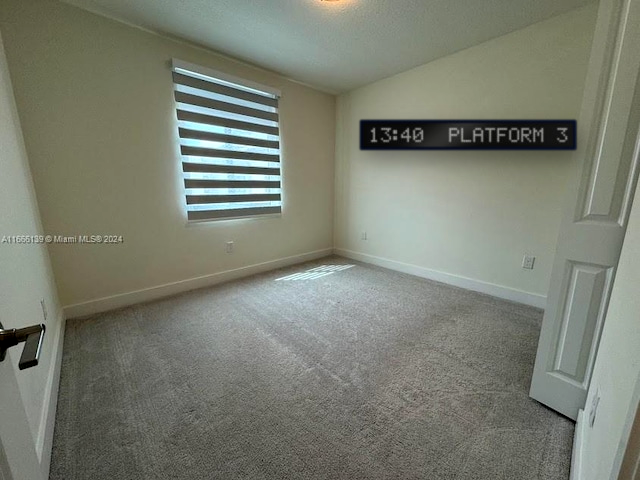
13:40
